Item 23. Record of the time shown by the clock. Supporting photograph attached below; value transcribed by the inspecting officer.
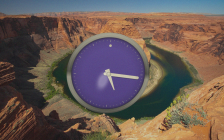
5:16
